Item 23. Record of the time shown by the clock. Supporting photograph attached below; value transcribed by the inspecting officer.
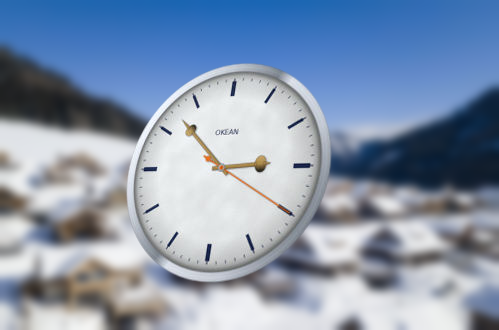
2:52:20
